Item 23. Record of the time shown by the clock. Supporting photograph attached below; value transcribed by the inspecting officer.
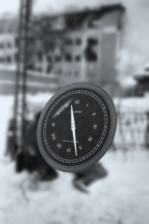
11:27
